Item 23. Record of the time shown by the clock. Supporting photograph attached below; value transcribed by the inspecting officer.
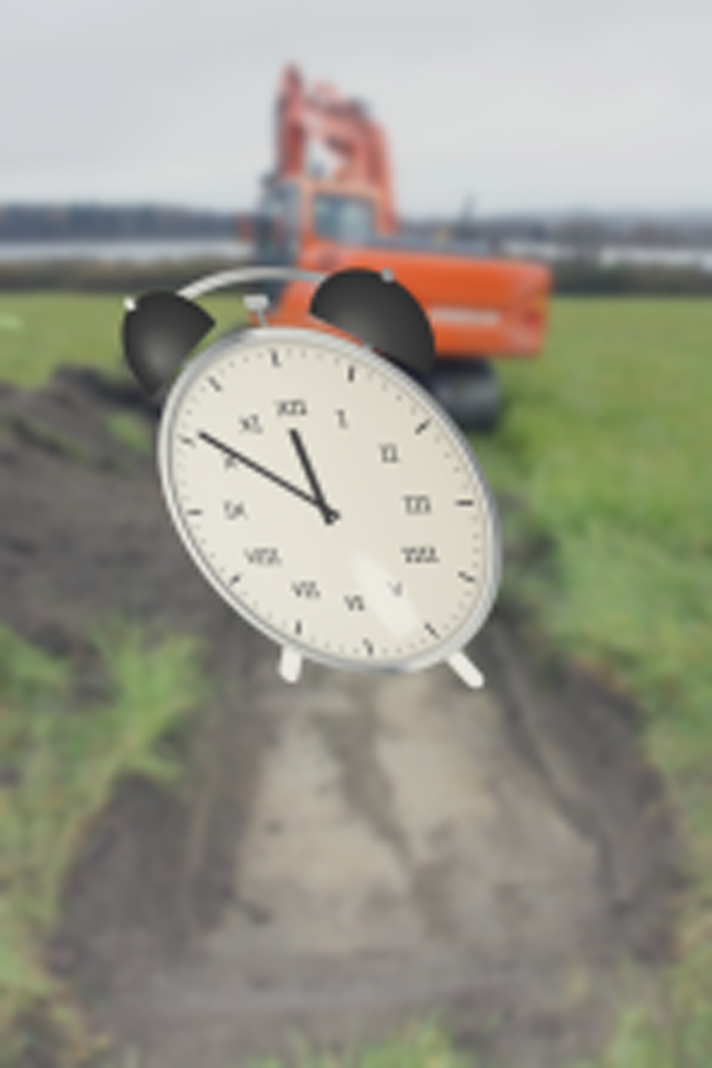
11:51
